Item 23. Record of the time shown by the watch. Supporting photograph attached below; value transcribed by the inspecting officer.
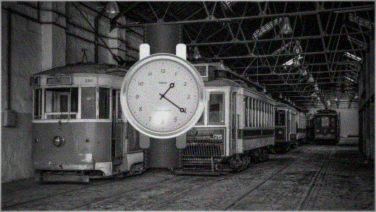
1:21
